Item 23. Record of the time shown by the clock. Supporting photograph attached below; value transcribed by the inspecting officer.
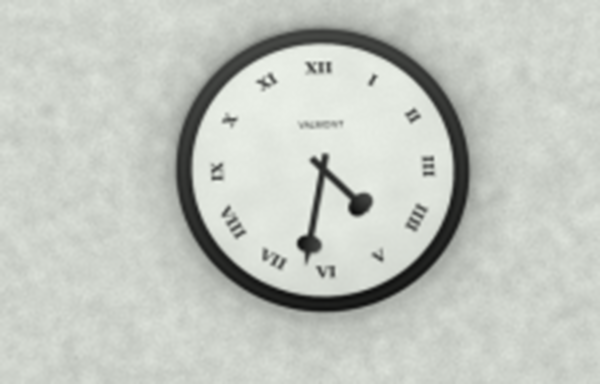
4:32
